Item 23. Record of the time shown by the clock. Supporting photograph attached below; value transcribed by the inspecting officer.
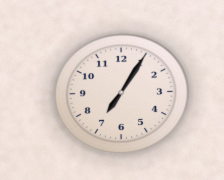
7:05
